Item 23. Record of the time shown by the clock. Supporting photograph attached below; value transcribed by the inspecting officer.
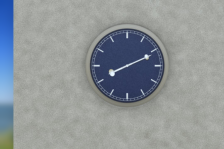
8:11
